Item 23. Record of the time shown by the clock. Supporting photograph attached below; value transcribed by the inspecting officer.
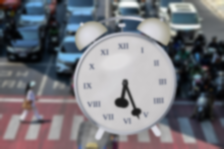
6:27
